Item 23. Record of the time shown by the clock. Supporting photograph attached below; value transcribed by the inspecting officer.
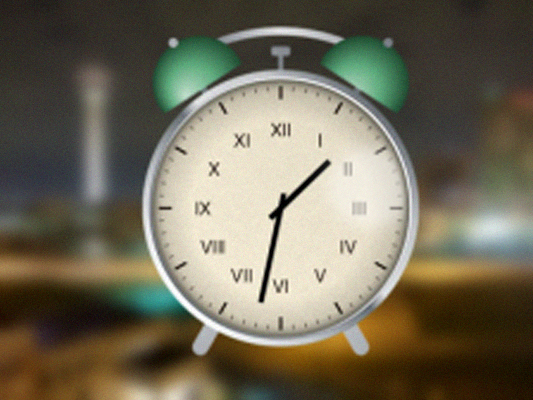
1:32
